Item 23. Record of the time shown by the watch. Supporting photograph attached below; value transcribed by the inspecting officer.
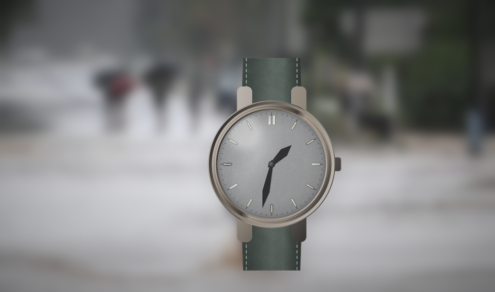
1:32
